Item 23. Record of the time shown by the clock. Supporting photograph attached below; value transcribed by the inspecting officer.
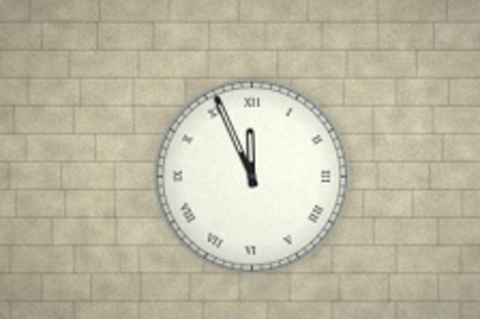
11:56
